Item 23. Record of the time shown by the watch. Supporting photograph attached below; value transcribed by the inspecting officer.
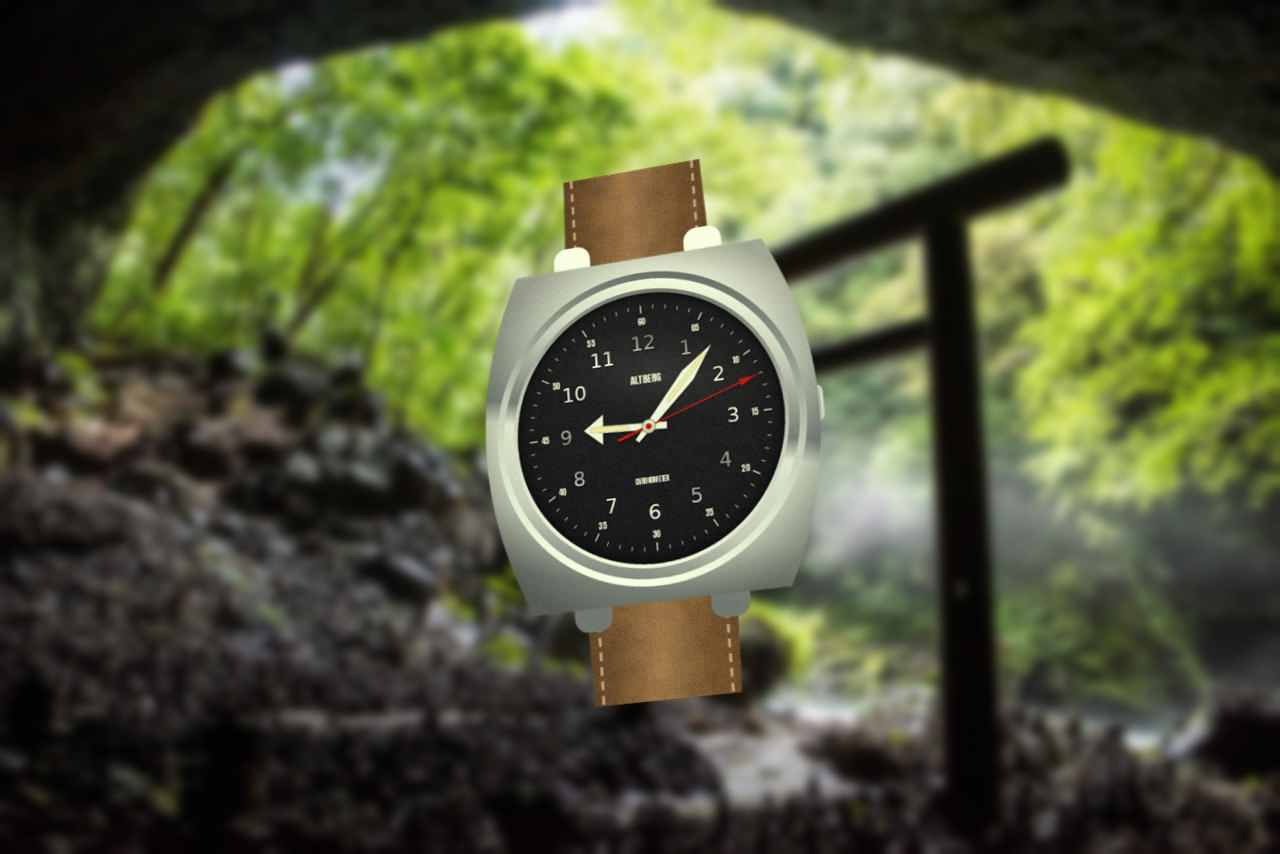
9:07:12
